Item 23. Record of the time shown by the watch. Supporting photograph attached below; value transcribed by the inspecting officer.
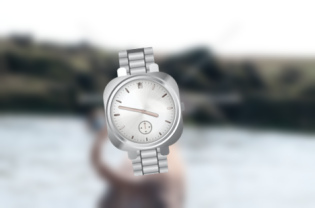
3:48
